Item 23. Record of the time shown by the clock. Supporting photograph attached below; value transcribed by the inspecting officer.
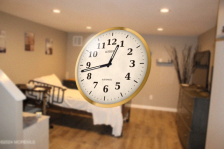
12:43
